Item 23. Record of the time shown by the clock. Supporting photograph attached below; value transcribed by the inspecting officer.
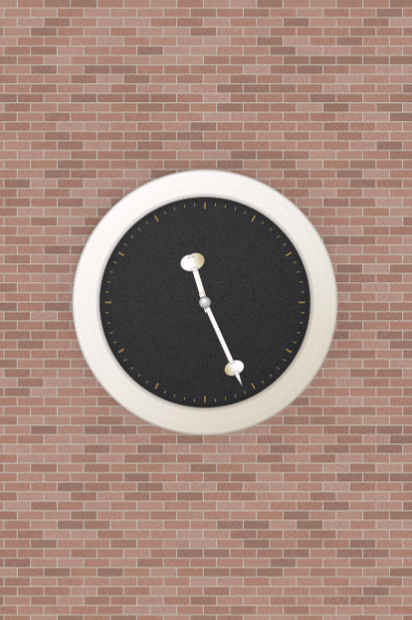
11:26
